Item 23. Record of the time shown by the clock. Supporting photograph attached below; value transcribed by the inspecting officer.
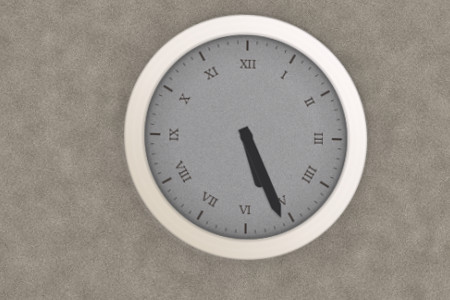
5:26
